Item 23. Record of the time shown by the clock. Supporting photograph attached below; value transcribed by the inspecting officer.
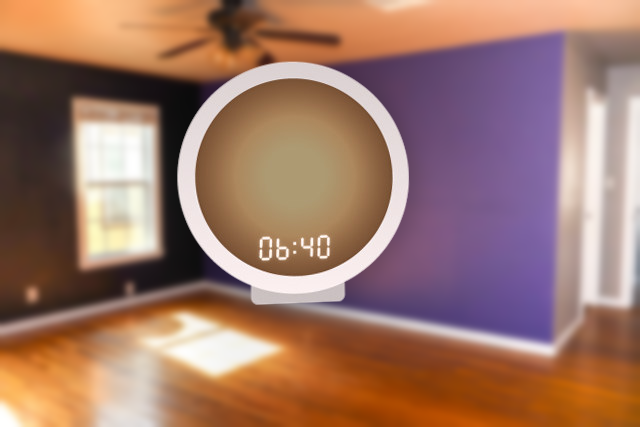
6:40
